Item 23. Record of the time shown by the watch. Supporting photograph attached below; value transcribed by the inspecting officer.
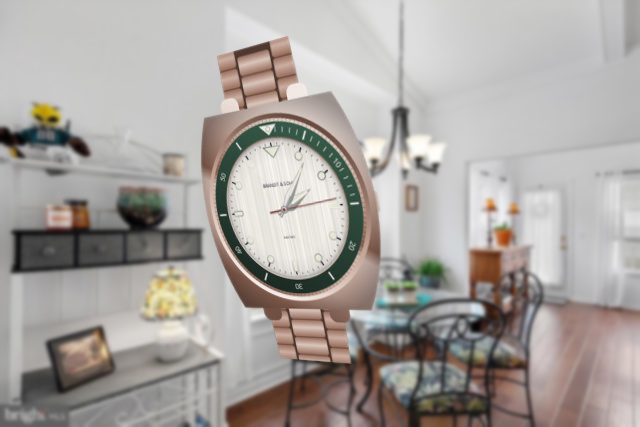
2:06:14
